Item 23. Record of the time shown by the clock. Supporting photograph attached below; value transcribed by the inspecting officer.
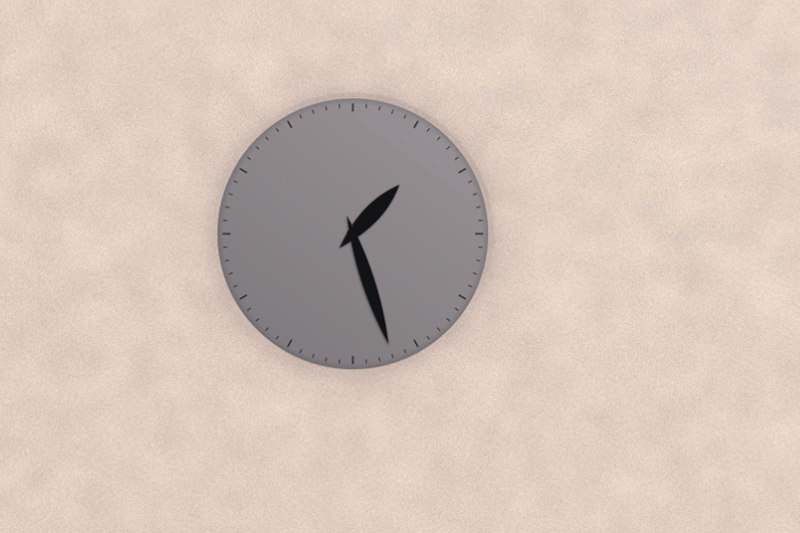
1:27
